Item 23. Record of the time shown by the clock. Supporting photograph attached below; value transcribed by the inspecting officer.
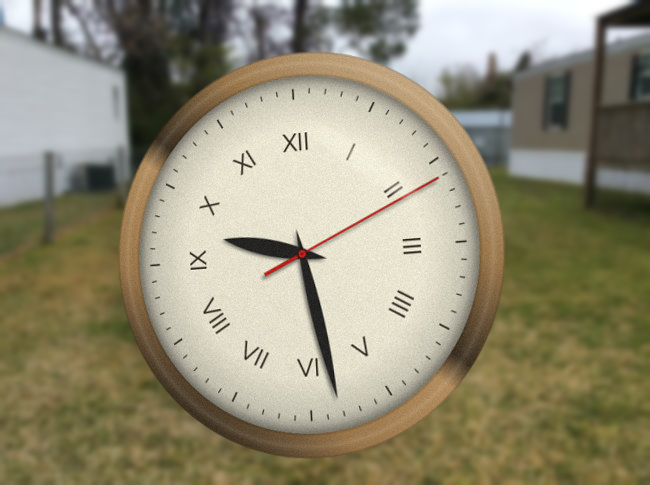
9:28:11
